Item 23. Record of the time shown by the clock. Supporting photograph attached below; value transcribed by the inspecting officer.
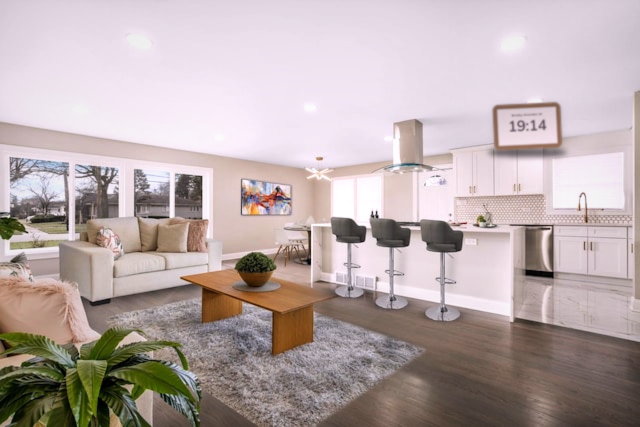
19:14
